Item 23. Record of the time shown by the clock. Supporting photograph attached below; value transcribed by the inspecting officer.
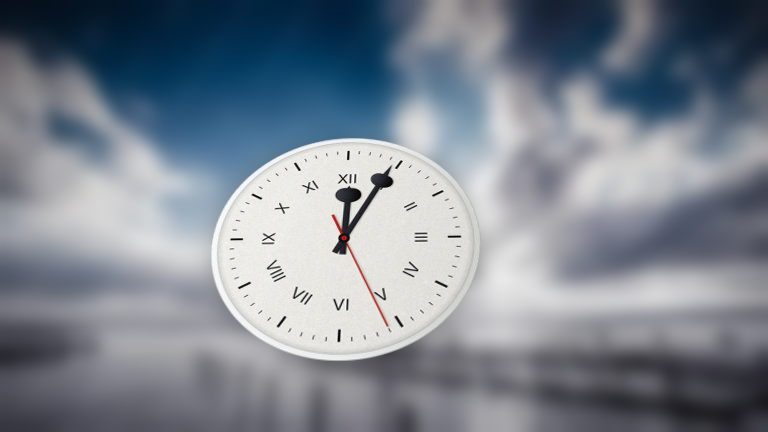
12:04:26
